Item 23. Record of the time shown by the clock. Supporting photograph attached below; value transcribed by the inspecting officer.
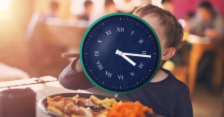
4:16
